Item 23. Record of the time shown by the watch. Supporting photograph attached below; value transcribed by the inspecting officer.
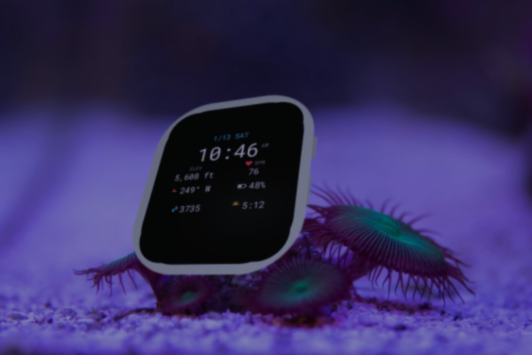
10:46
